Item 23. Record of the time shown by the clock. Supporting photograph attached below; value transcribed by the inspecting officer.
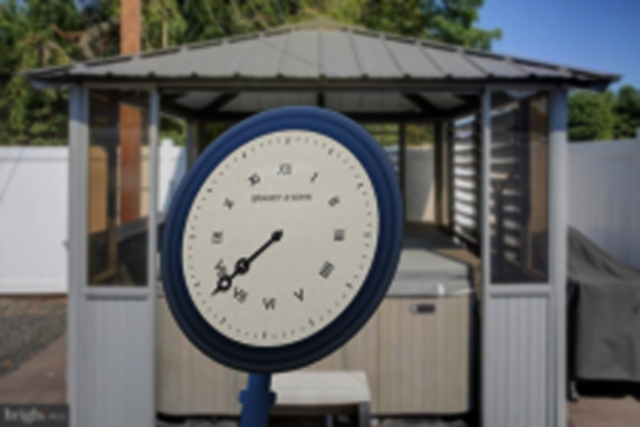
7:38
